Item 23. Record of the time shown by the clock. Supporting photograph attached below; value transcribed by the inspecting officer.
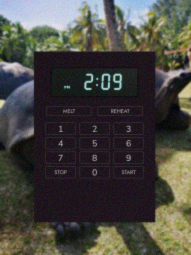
2:09
